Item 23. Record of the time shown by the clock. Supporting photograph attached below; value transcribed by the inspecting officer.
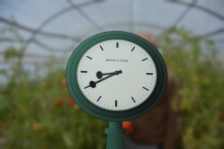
8:40
